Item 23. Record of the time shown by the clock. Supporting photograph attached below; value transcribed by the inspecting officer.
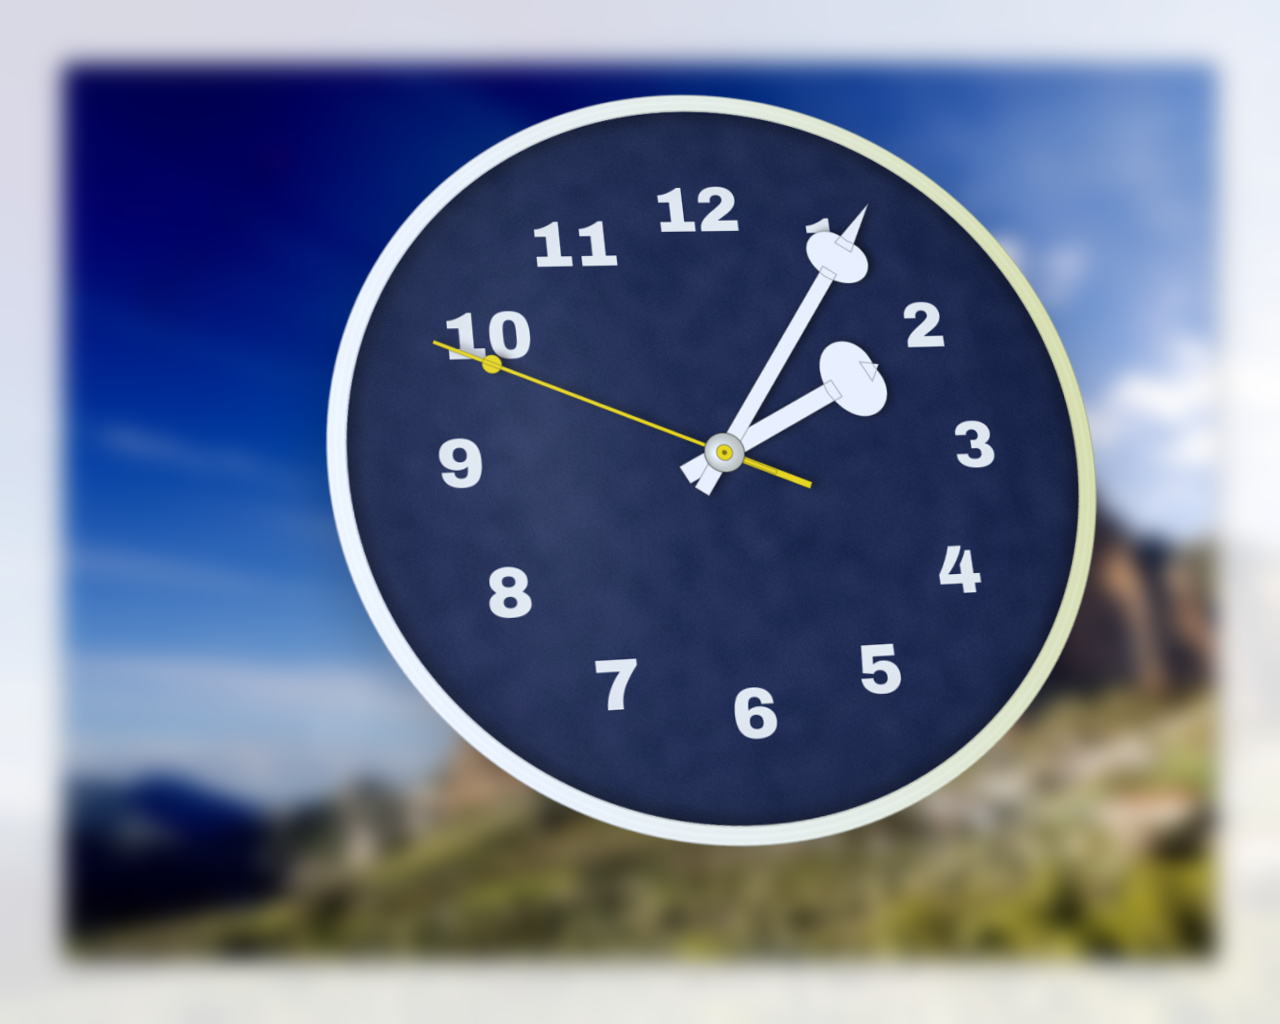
2:05:49
